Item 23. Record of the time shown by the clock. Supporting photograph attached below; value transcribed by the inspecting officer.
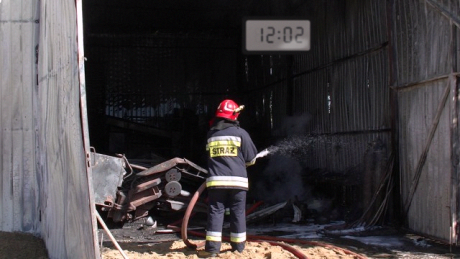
12:02
